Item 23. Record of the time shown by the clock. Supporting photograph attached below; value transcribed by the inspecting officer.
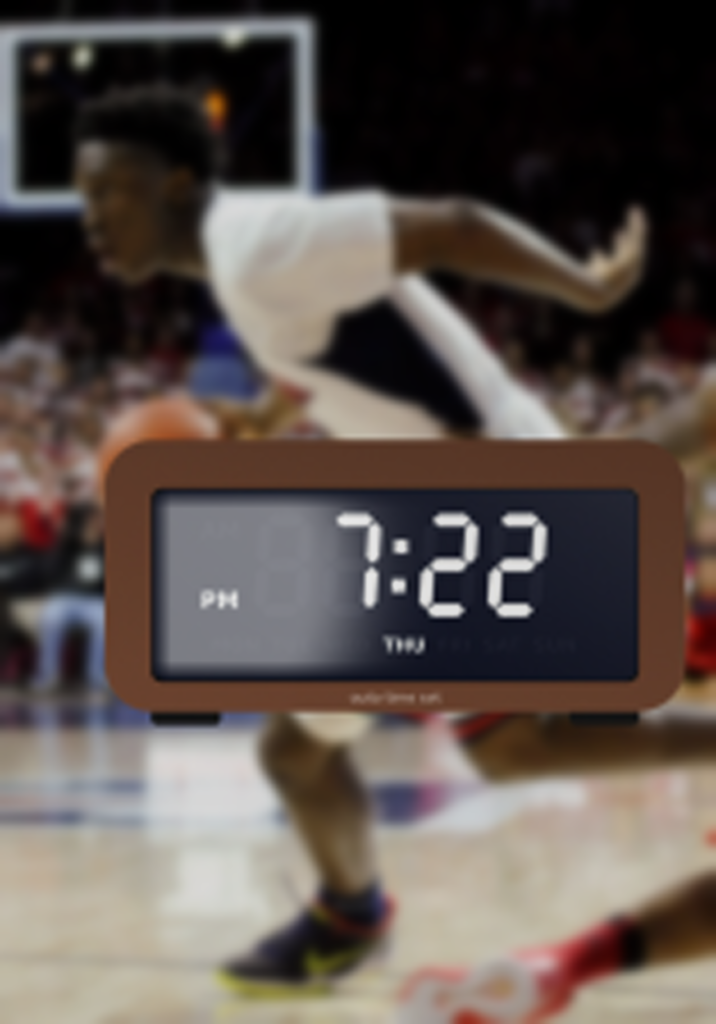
7:22
